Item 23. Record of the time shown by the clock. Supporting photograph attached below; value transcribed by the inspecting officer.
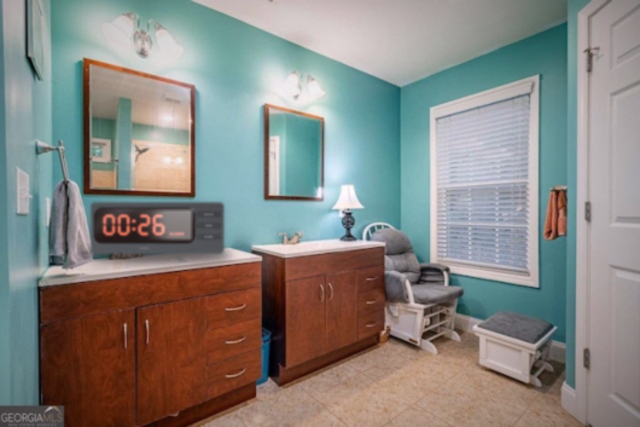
0:26
